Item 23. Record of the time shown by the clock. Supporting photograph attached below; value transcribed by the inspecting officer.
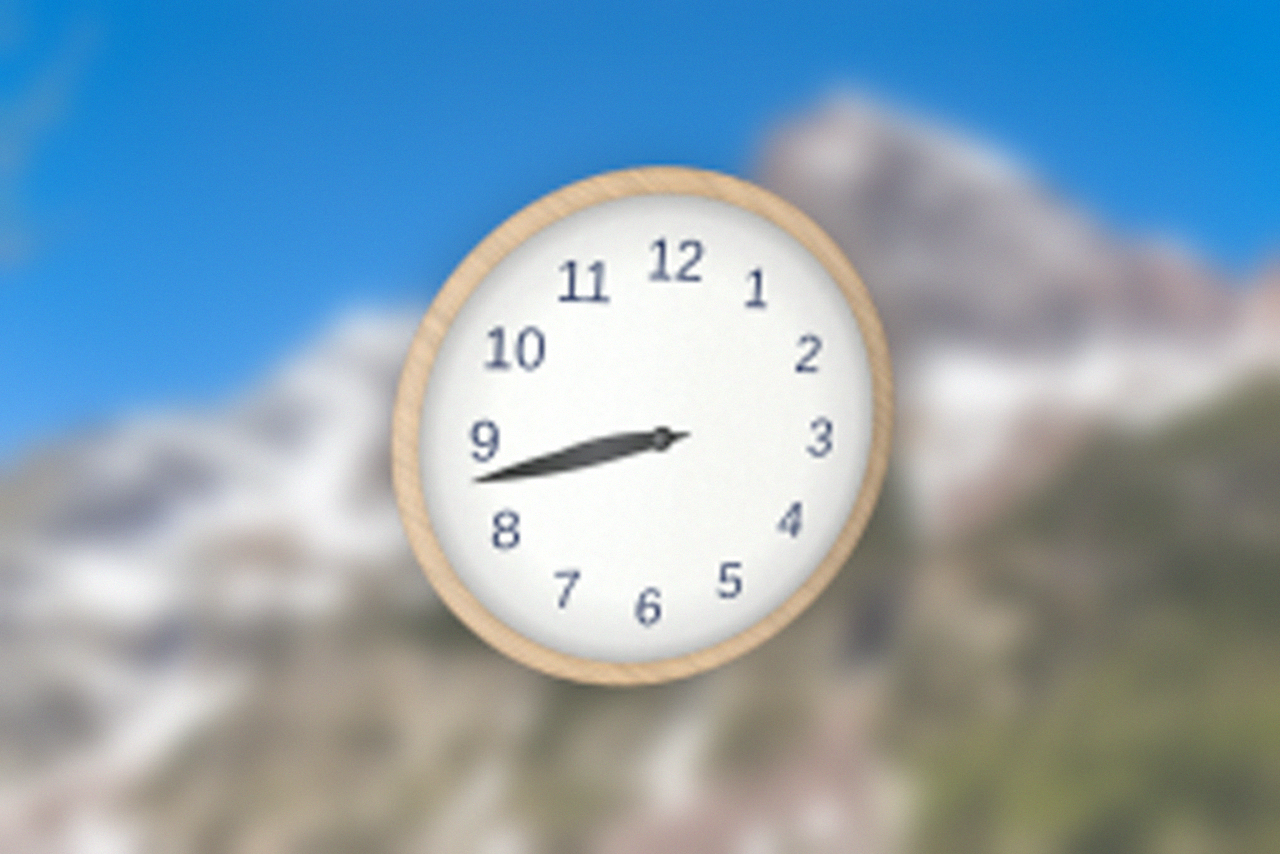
8:43
